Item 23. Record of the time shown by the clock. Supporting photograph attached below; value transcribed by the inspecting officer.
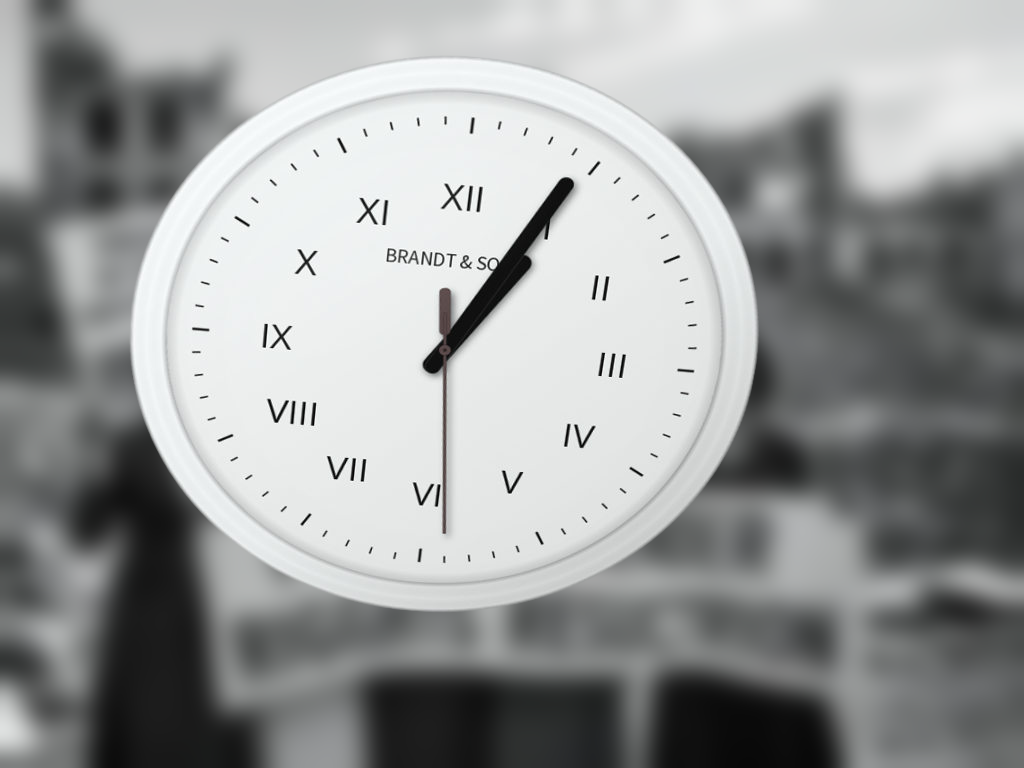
1:04:29
